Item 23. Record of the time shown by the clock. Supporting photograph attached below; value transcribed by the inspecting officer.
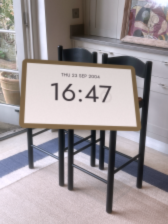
16:47
